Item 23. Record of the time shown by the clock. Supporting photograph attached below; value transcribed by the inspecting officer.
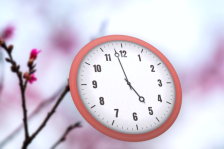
4:58
